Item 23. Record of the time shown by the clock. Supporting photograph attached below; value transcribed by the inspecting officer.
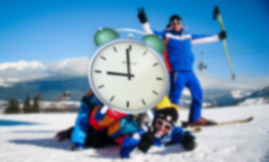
8:59
